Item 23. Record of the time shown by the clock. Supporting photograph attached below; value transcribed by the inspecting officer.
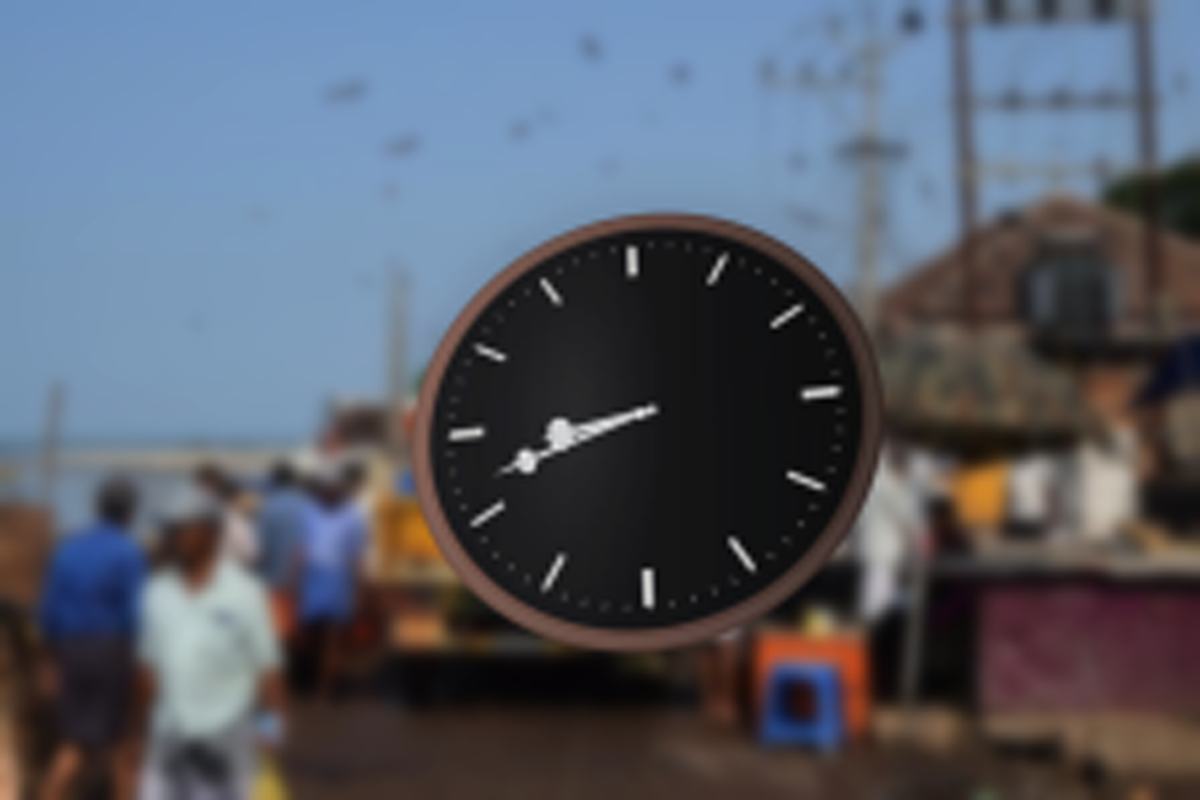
8:42
